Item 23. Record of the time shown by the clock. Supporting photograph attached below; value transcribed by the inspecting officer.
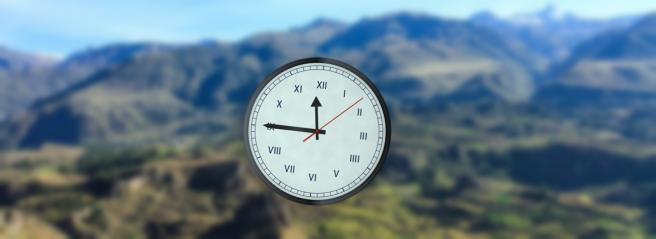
11:45:08
